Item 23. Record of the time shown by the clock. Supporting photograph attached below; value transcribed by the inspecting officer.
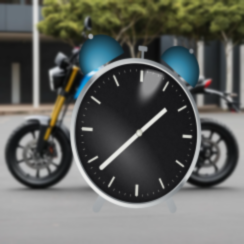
1:38
